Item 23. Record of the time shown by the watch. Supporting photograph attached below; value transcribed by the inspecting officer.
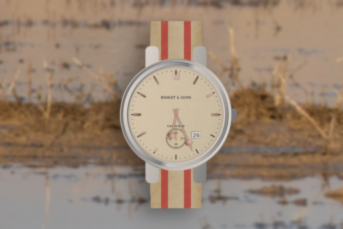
6:26
